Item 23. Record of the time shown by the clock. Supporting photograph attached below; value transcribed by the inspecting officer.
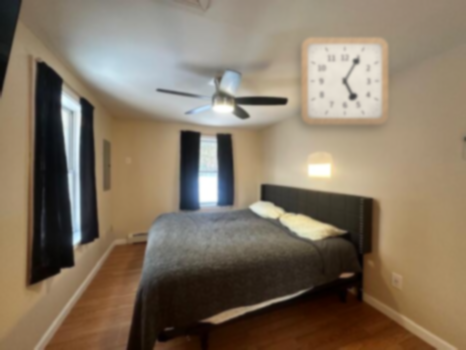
5:05
